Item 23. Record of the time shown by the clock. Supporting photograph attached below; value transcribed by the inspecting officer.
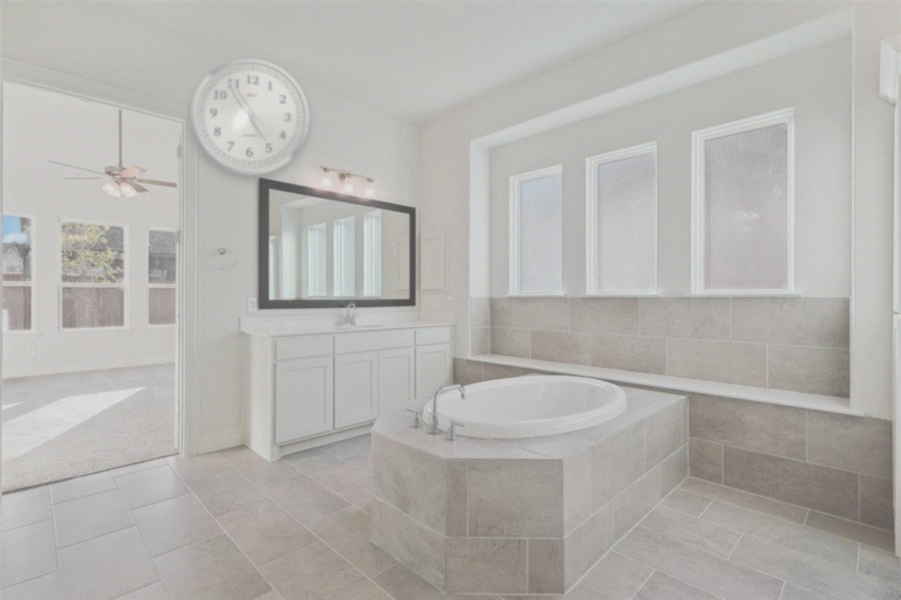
4:54
